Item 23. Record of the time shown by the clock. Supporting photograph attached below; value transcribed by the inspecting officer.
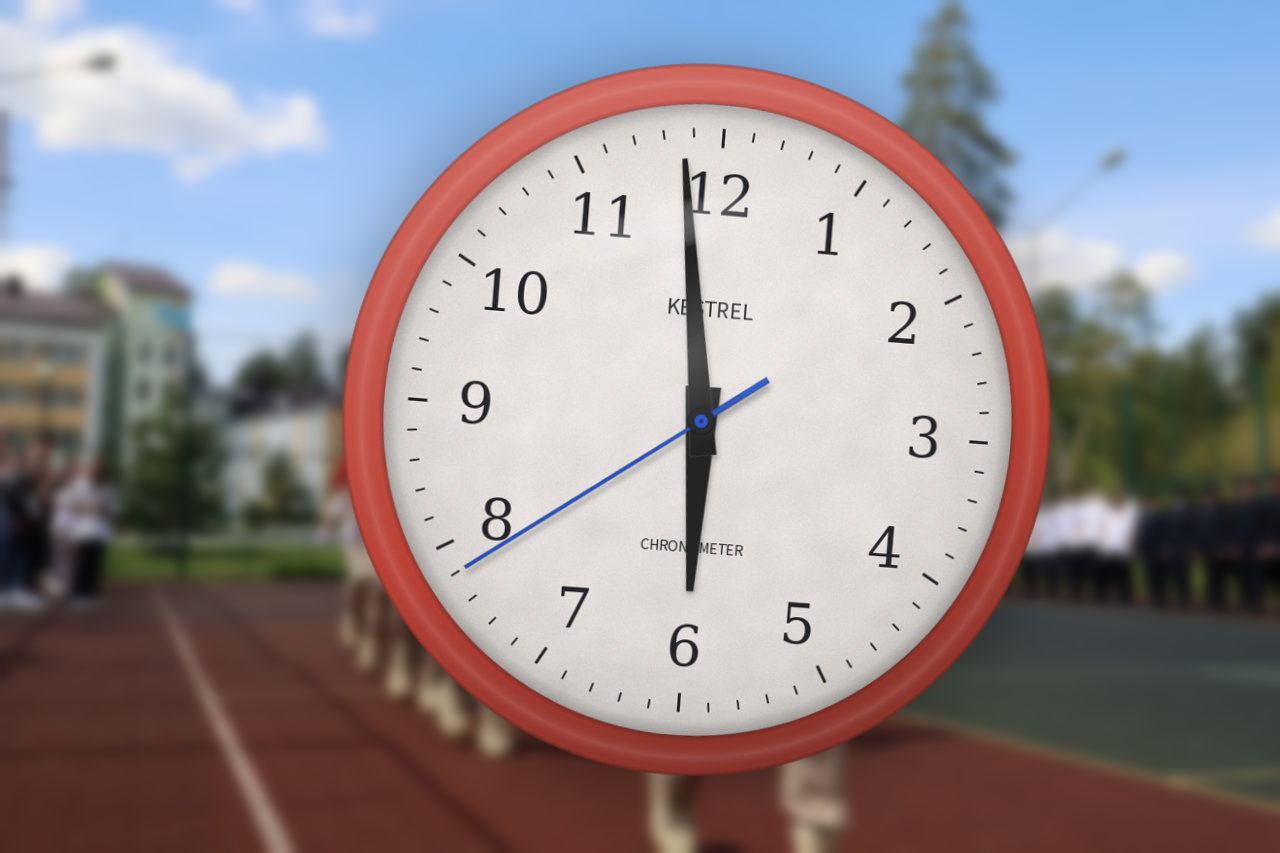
5:58:39
